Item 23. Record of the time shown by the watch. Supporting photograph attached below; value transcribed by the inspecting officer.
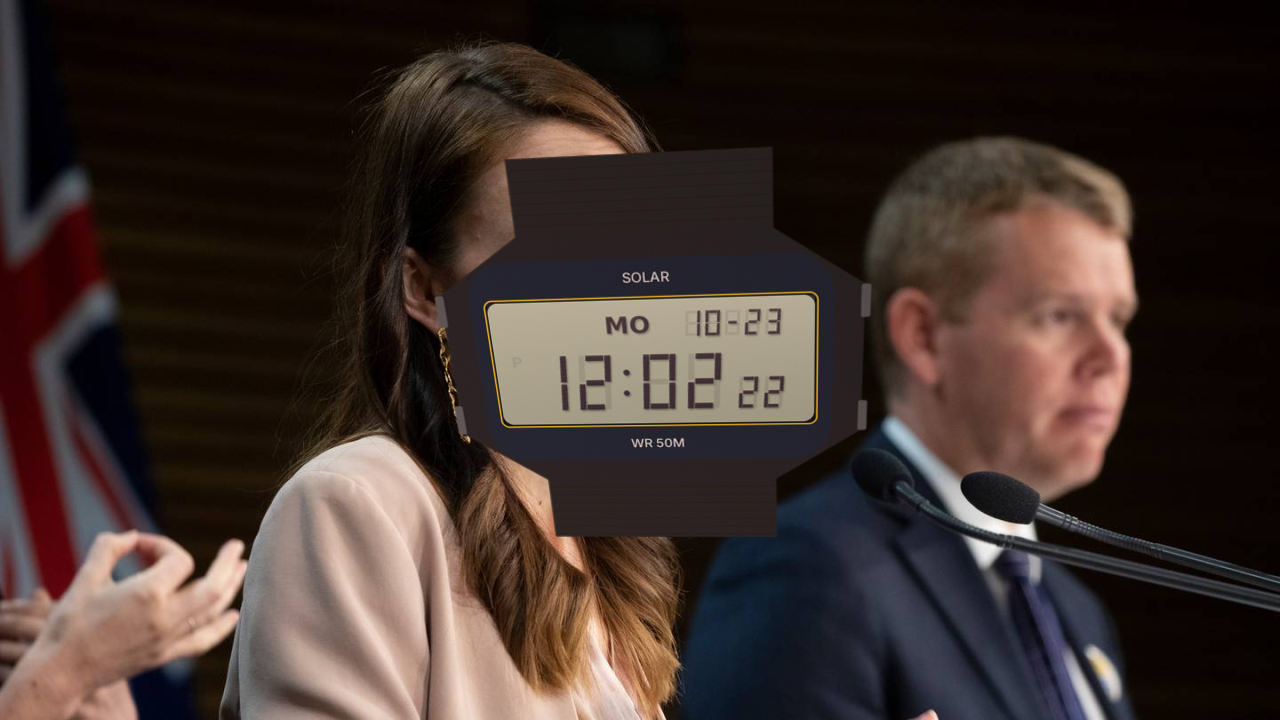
12:02:22
